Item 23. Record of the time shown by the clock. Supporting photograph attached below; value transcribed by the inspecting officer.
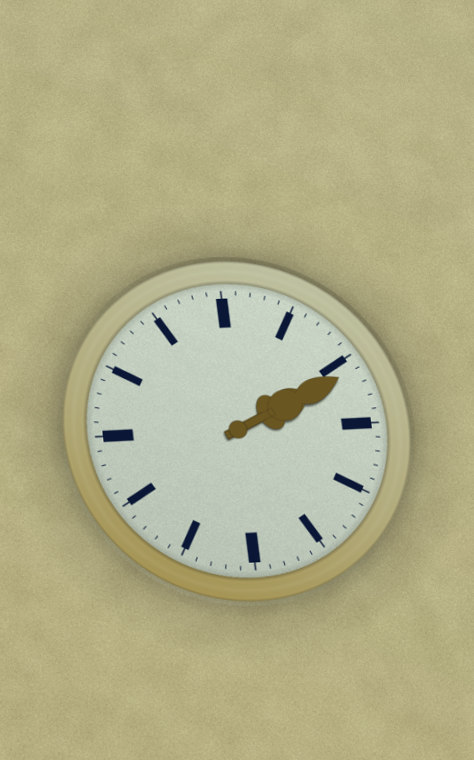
2:11
